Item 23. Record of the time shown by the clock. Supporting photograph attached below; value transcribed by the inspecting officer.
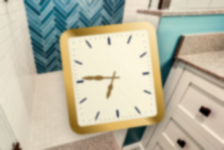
6:46
